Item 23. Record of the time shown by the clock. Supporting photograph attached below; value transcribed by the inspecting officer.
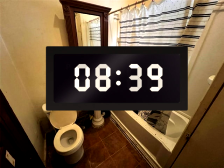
8:39
